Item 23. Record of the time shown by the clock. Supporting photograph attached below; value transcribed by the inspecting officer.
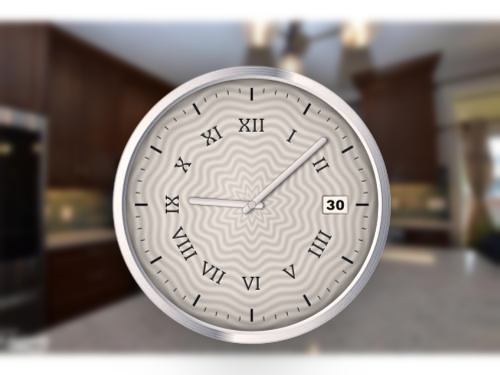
9:08
